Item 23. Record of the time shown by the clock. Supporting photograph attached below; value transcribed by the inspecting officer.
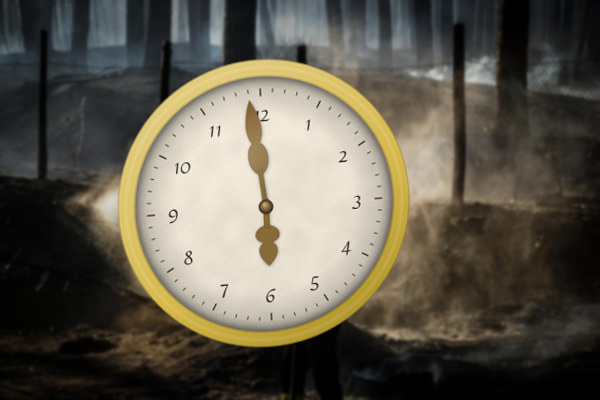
5:59
